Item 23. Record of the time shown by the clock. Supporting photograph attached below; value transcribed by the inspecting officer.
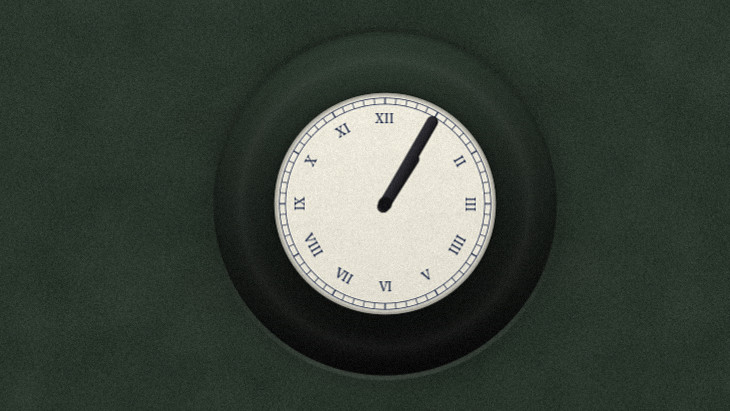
1:05
